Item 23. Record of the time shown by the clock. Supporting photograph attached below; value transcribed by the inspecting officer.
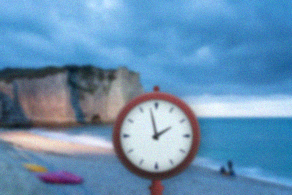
1:58
